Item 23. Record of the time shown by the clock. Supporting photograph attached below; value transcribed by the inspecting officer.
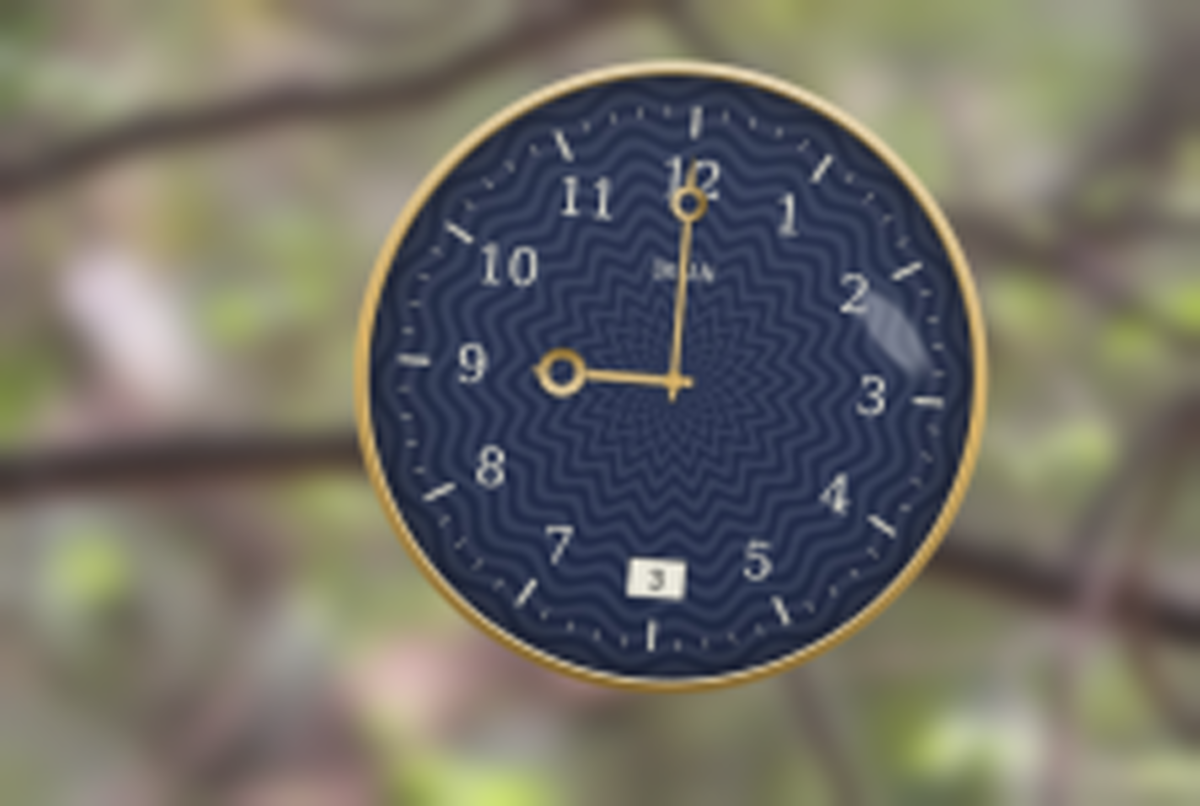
9:00
